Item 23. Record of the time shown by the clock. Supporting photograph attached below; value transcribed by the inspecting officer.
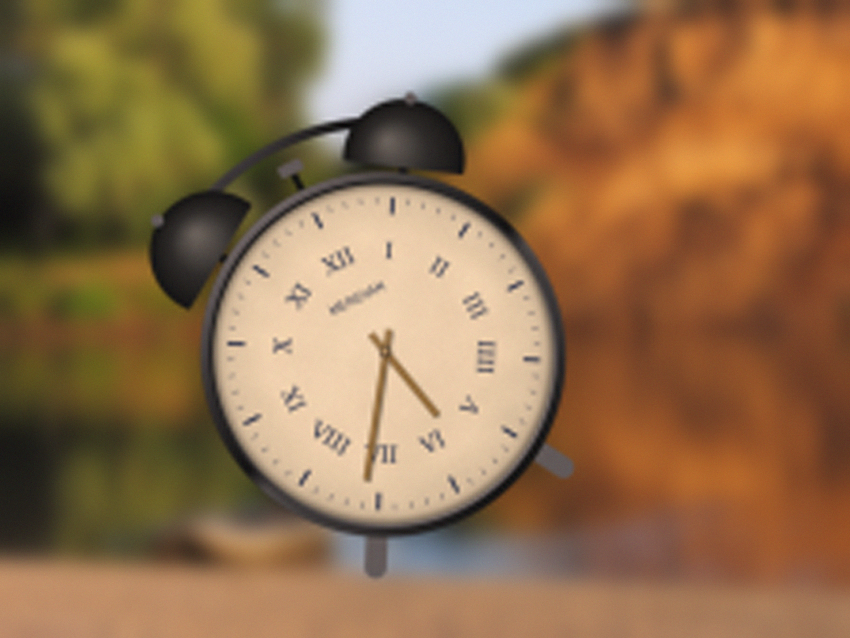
5:36
